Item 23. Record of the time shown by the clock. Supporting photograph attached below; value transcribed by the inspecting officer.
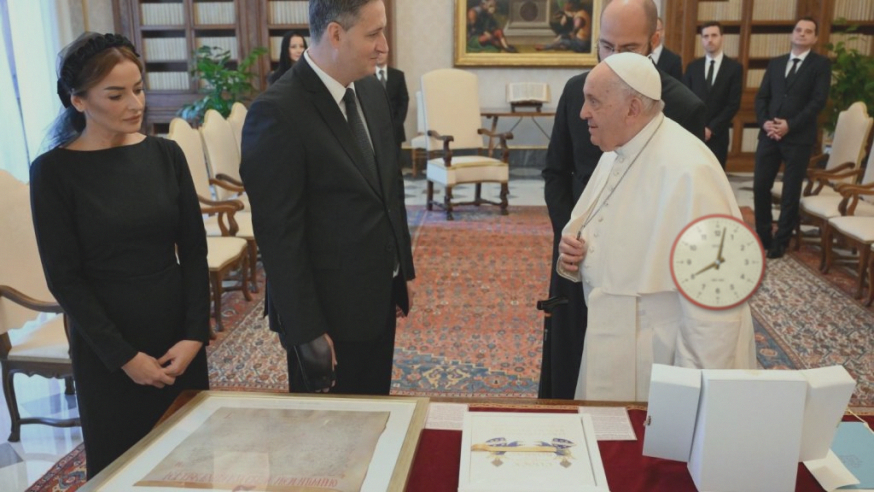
8:02
